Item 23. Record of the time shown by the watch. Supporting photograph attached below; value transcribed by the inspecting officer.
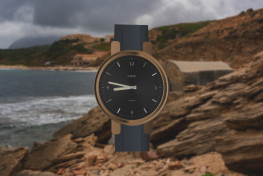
8:47
